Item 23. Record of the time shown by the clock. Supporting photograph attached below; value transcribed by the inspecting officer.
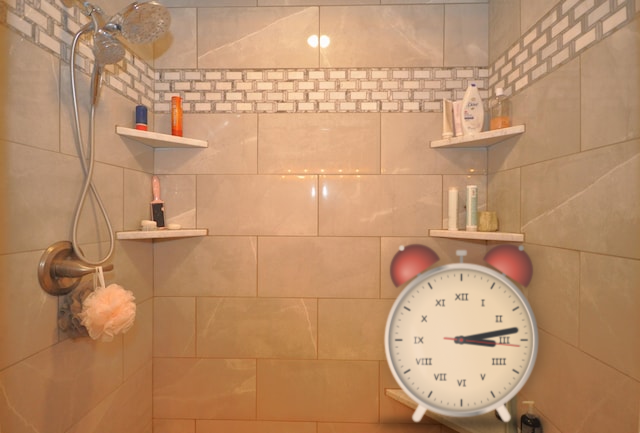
3:13:16
